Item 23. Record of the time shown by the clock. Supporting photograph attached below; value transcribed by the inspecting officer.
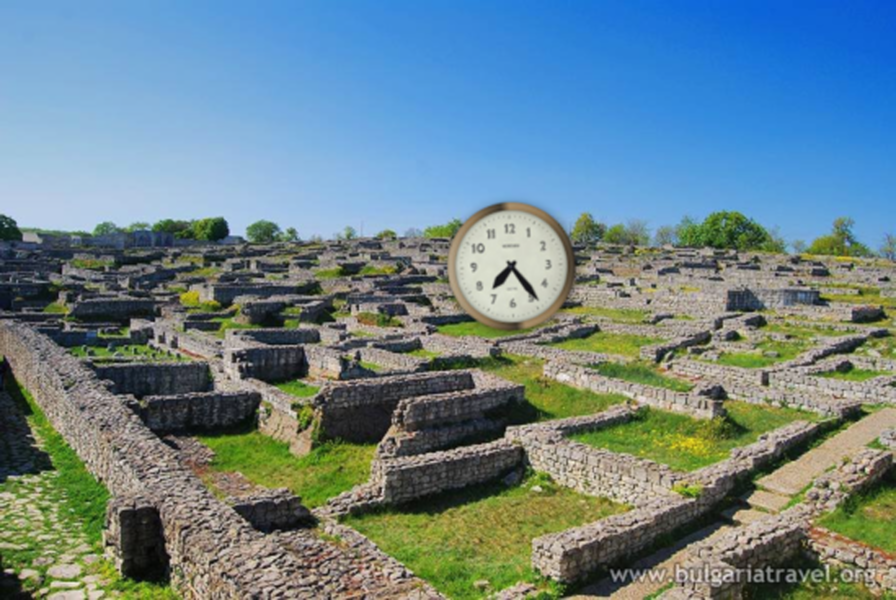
7:24
